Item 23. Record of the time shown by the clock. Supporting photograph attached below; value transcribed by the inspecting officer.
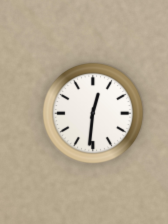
12:31
